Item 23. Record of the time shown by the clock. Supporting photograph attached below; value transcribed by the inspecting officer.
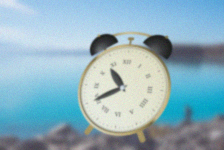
10:40
